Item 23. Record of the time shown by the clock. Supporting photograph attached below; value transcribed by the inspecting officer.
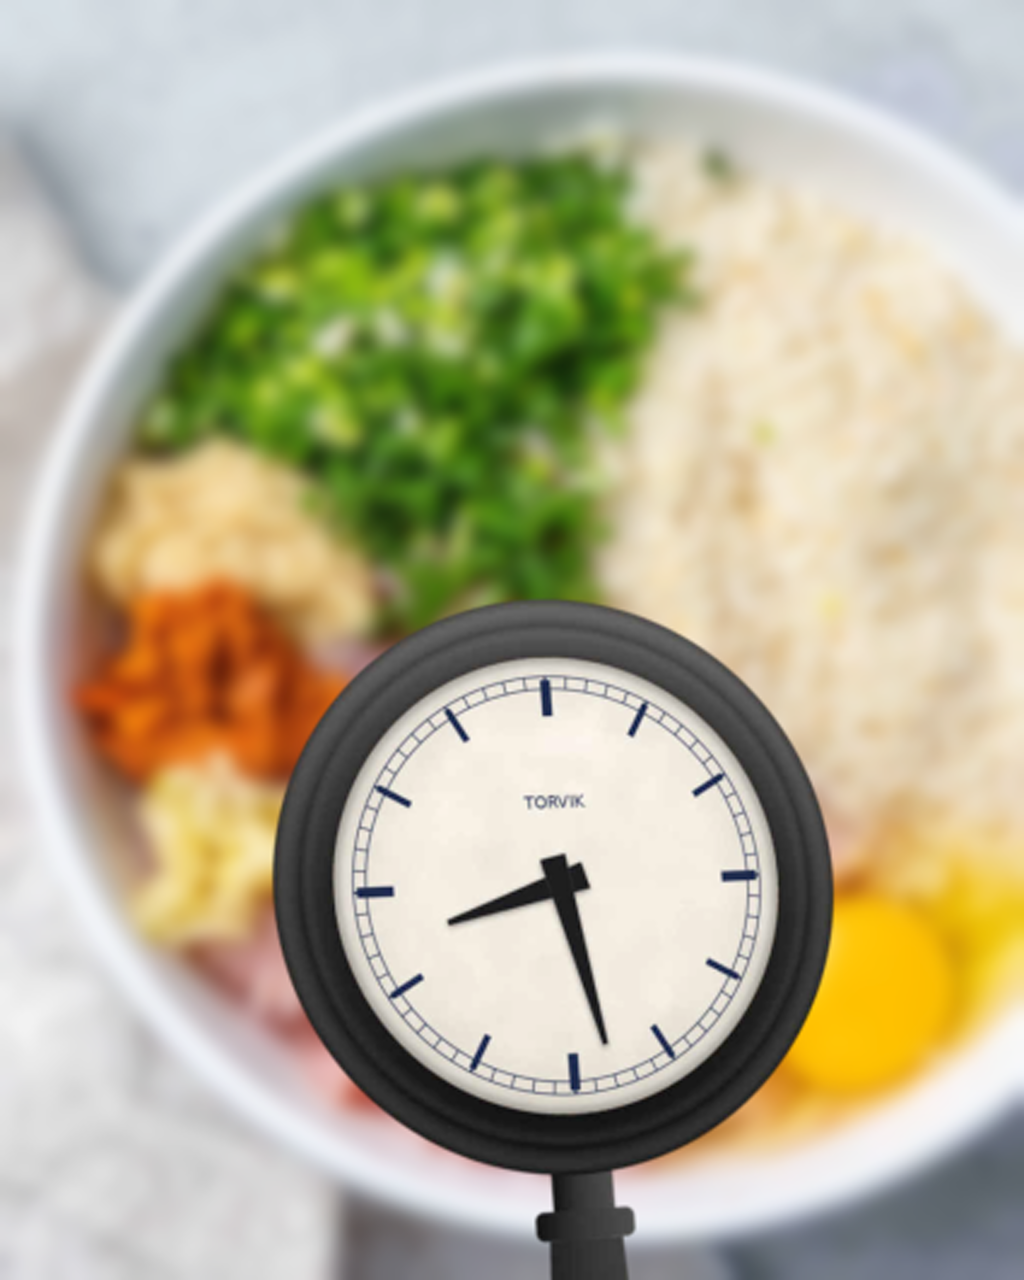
8:28
